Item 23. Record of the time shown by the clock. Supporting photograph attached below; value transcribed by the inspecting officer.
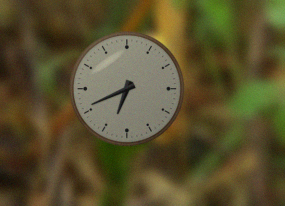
6:41
